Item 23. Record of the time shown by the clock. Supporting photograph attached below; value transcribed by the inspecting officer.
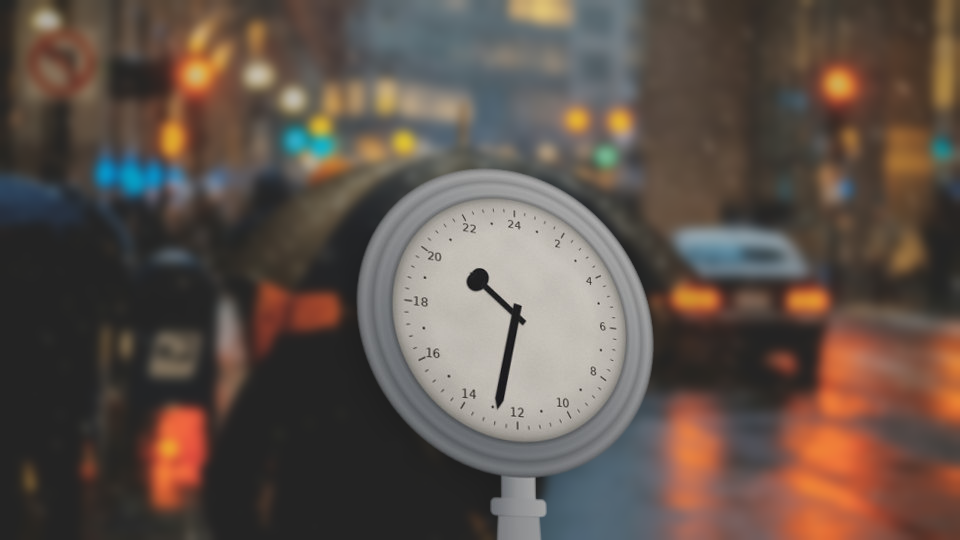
20:32
